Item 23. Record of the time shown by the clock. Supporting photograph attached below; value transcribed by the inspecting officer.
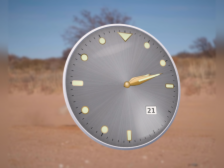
2:12
